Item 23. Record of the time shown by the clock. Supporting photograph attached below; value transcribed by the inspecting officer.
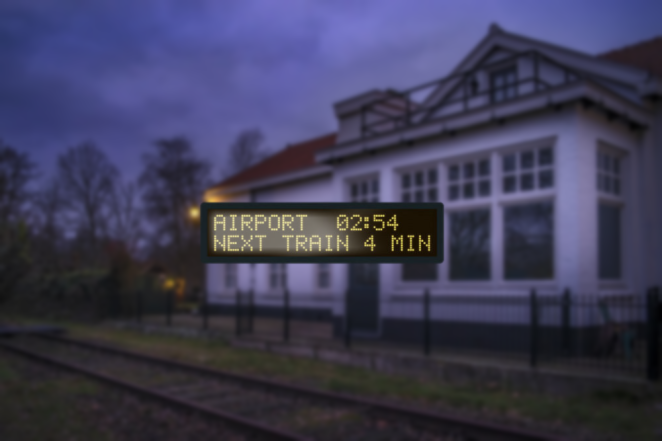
2:54
